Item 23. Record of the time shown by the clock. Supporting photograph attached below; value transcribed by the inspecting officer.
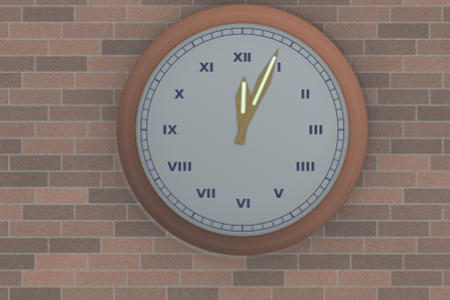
12:04
